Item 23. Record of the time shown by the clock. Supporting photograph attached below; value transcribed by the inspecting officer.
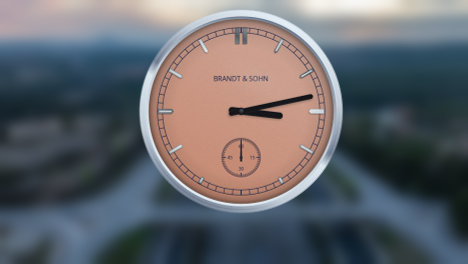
3:13
